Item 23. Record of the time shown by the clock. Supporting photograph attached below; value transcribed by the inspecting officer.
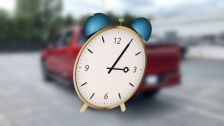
3:05
